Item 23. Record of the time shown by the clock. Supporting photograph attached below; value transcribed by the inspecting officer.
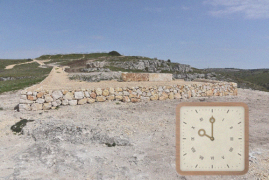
10:00
